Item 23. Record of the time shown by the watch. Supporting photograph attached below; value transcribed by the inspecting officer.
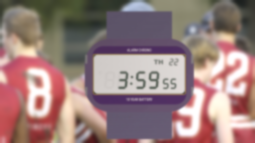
3:59:55
